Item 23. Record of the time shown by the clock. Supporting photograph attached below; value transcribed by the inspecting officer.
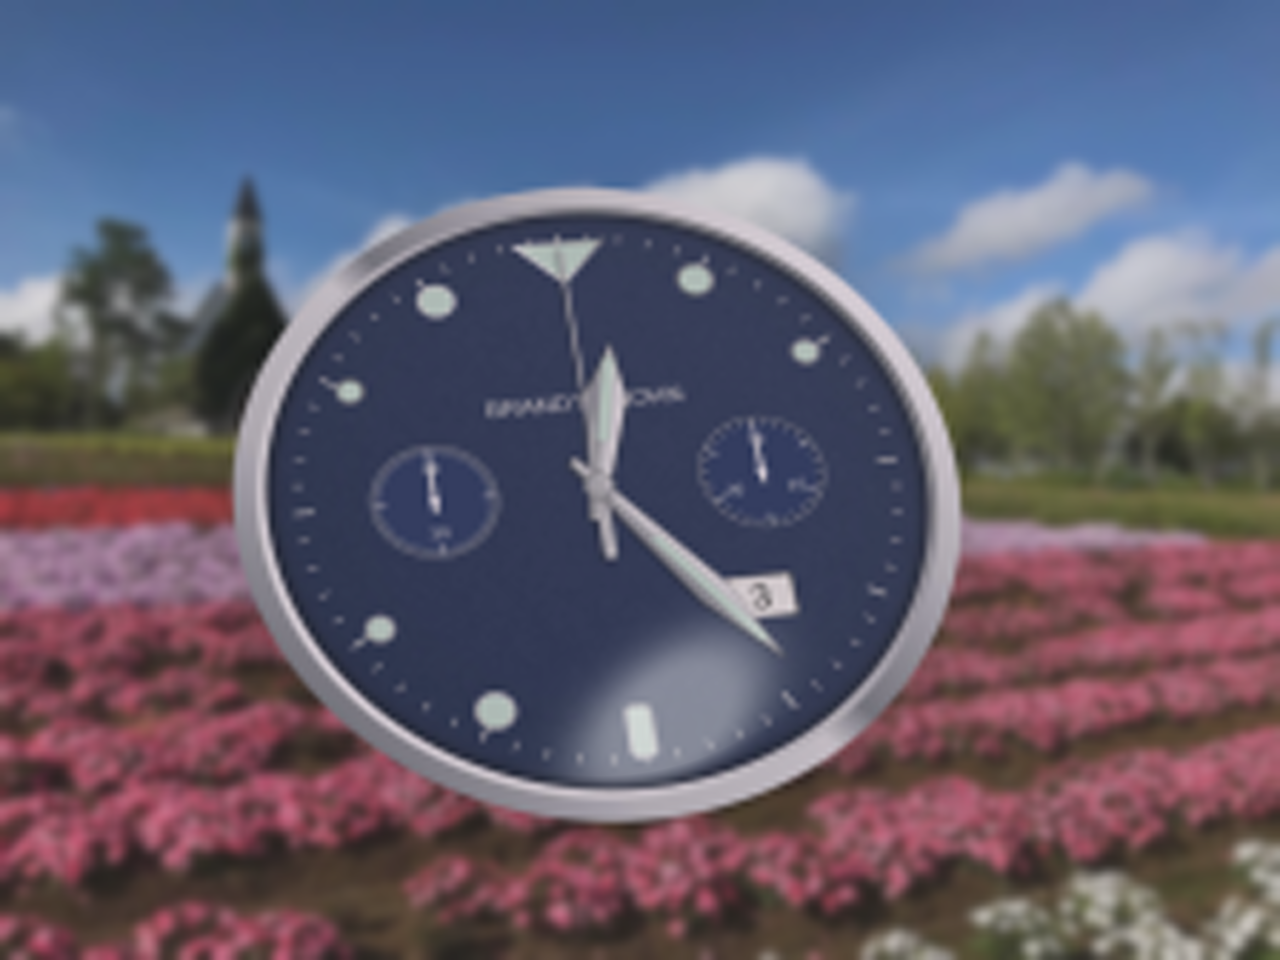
12:24
